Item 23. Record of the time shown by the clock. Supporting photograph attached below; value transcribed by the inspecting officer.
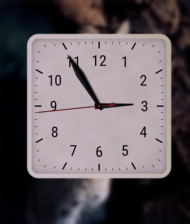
2:54:44
